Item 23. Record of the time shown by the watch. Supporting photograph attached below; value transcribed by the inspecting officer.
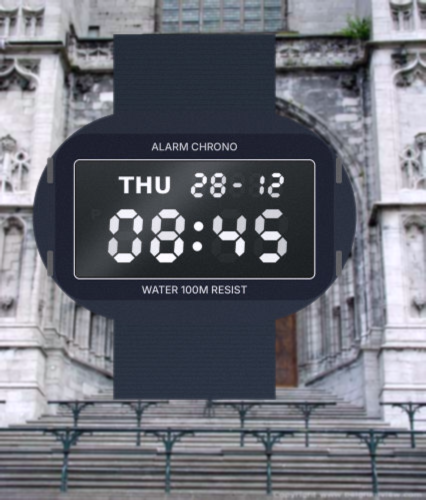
8:45
